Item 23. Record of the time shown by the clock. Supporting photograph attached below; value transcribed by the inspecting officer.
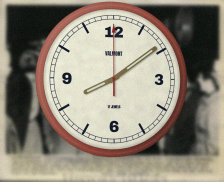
8:09:00
